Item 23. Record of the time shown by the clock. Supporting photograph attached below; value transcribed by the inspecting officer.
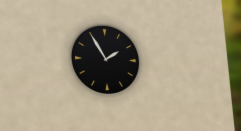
1:55
